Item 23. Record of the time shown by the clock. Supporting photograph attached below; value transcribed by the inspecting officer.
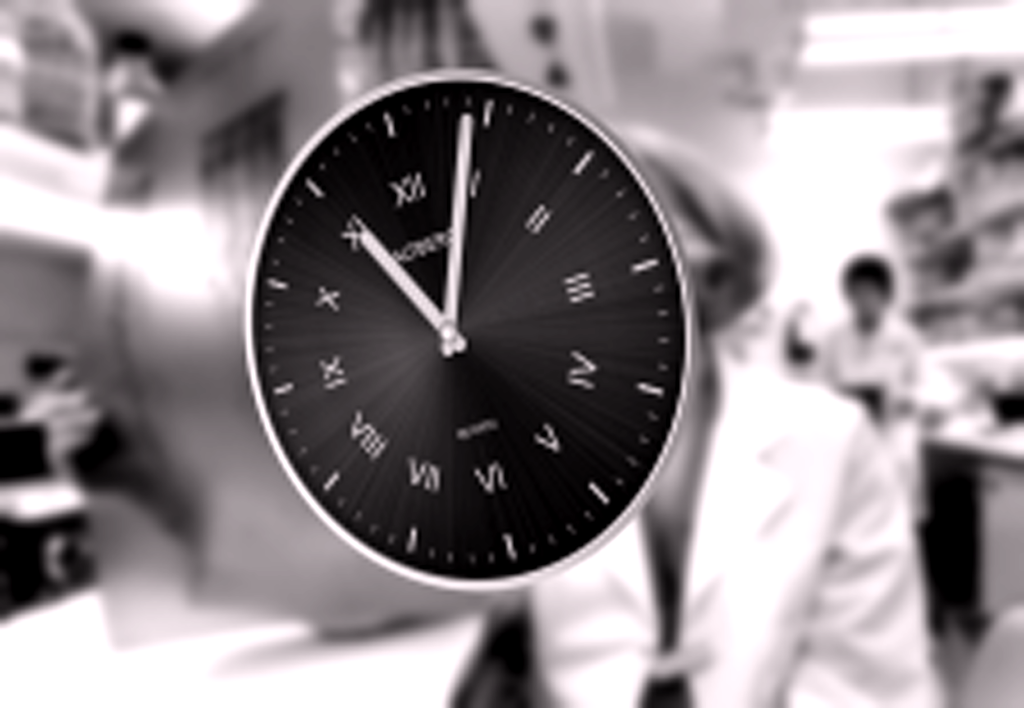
11:04
